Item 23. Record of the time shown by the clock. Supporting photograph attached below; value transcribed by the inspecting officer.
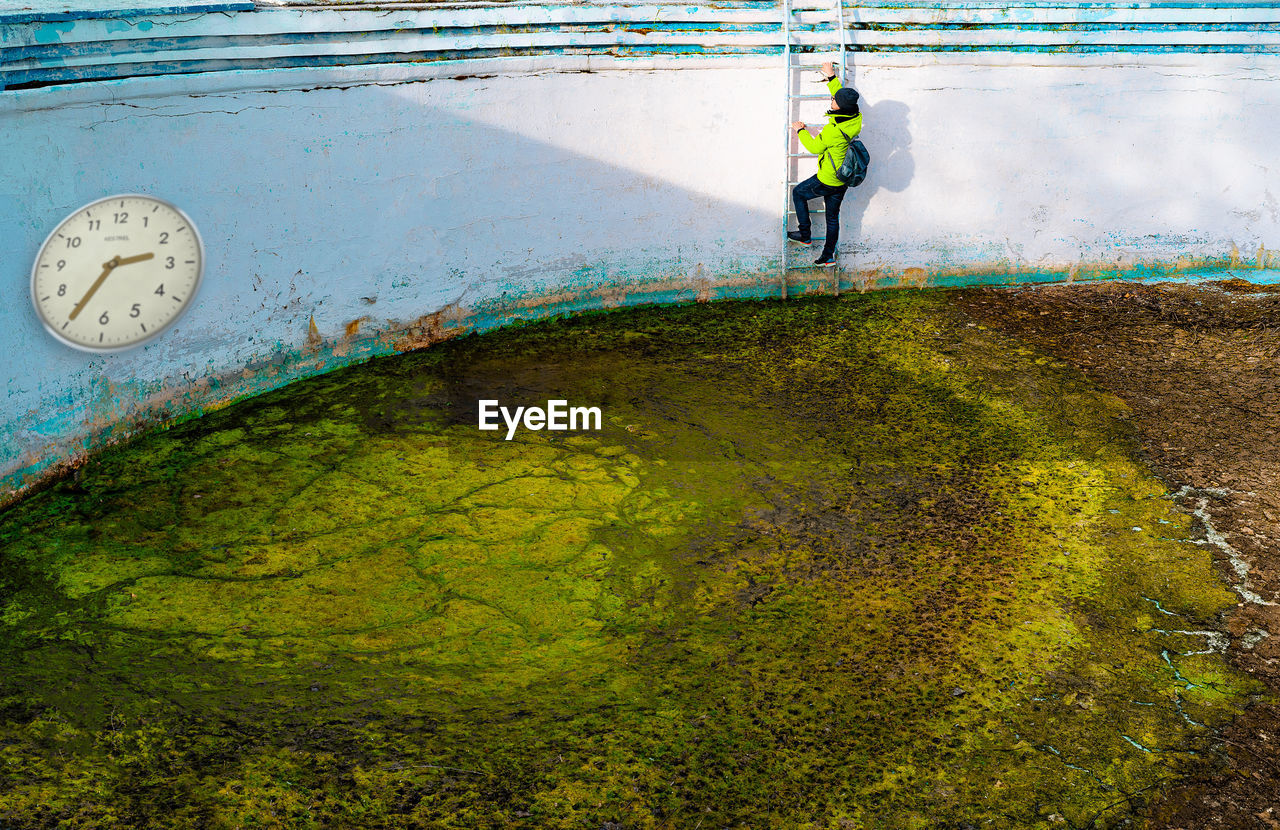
2:35
